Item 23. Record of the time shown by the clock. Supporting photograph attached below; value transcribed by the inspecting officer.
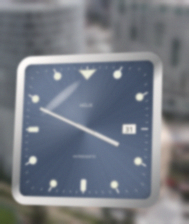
3:49
